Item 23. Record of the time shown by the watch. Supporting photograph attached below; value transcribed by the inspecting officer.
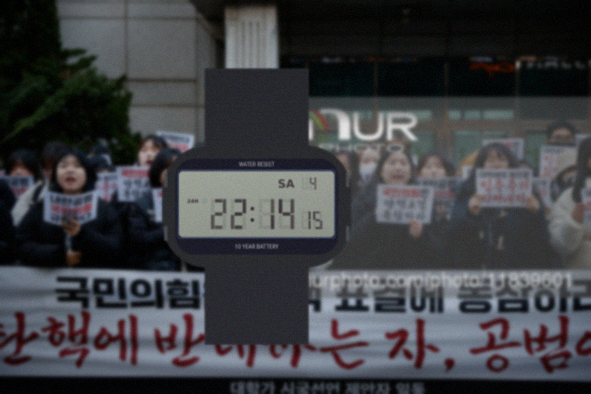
22:14:15
